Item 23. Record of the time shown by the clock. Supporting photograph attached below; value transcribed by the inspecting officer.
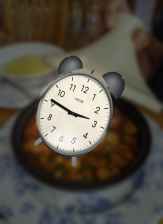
2:46
